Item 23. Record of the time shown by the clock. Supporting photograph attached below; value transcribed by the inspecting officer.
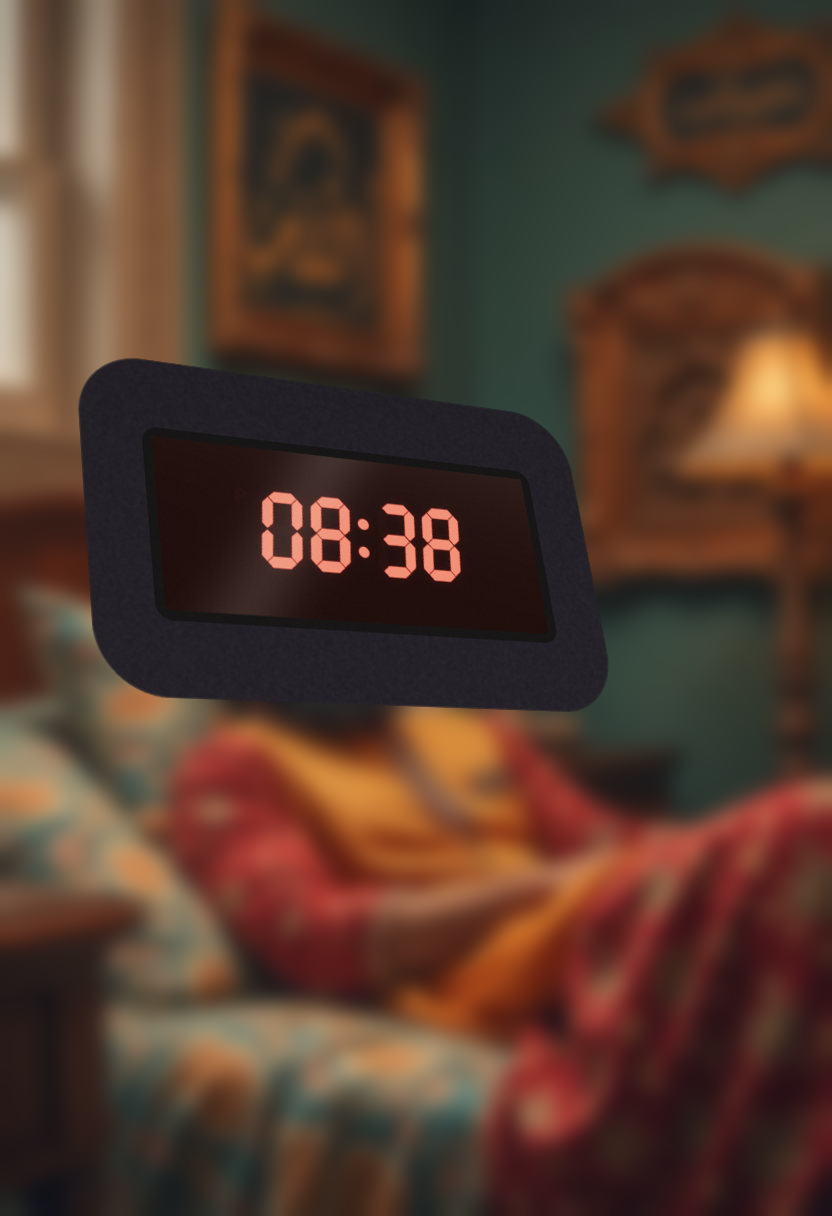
8:38
